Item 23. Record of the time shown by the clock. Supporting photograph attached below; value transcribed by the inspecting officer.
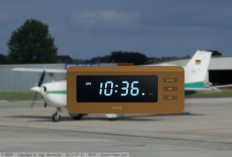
10:36
